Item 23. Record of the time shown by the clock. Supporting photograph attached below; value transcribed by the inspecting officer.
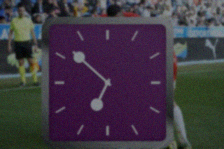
6:52
